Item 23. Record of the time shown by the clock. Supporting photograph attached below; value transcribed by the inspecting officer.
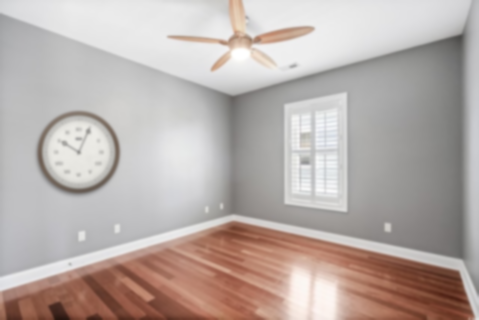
10:04
